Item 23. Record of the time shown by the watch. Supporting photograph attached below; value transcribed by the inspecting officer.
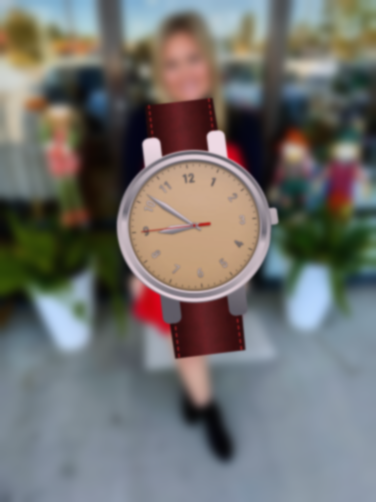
8:51:45
